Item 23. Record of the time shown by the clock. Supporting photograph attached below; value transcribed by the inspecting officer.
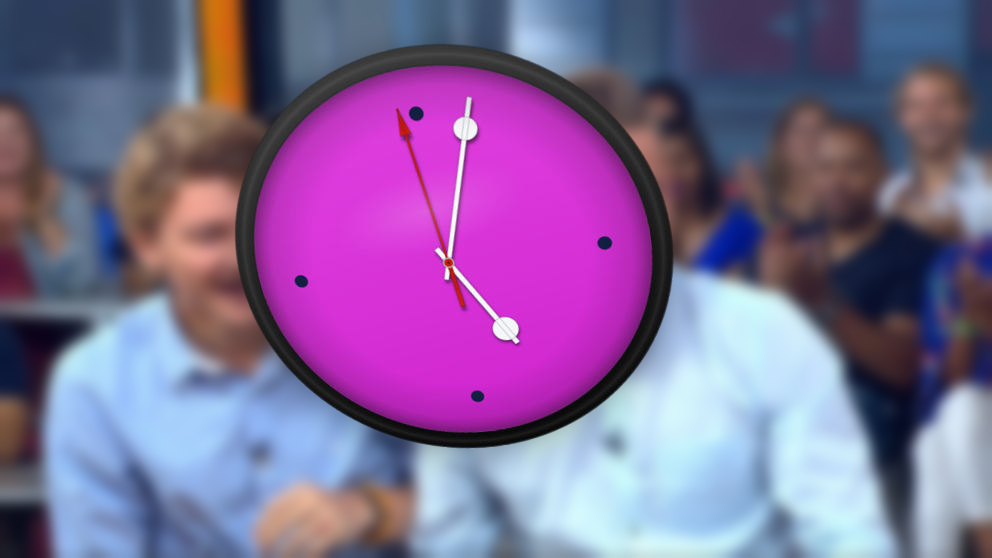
5:02:59
